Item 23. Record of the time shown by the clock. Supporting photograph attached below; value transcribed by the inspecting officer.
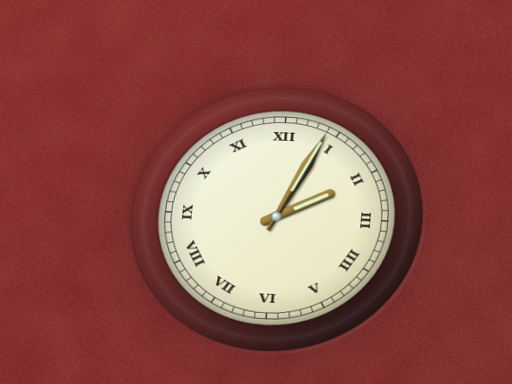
2:04
